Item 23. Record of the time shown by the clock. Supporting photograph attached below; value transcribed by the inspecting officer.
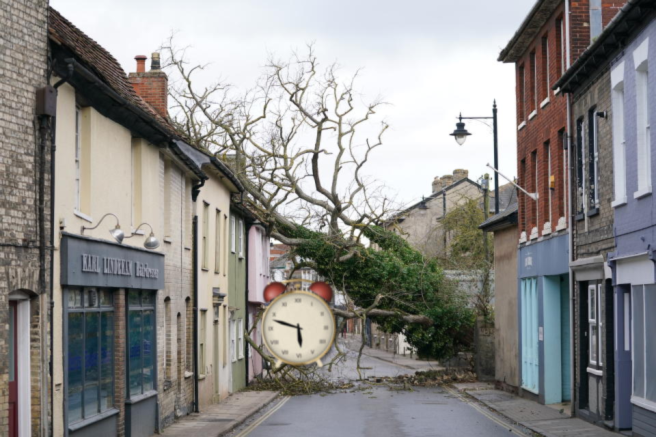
5:48
